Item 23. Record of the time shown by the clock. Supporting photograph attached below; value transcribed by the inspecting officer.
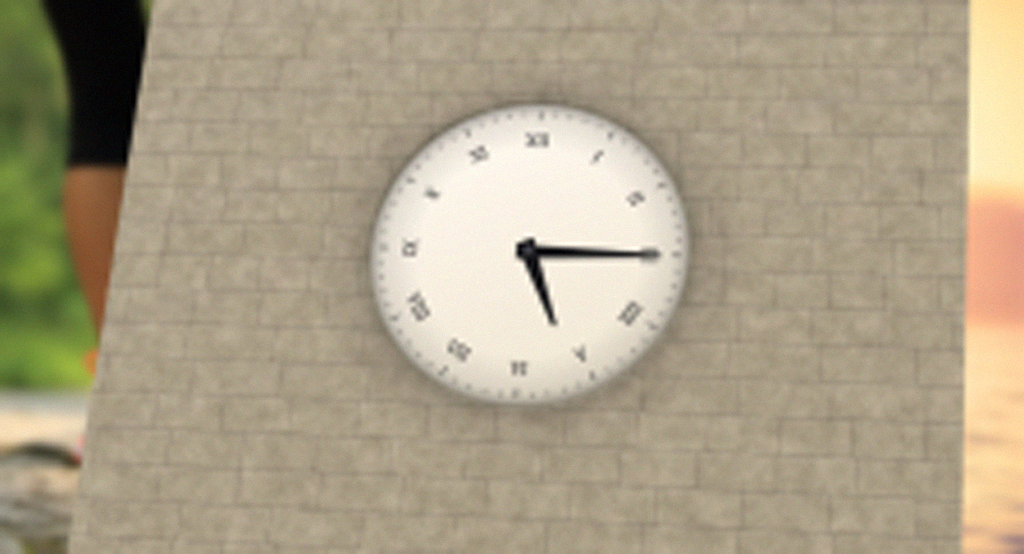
5:15
